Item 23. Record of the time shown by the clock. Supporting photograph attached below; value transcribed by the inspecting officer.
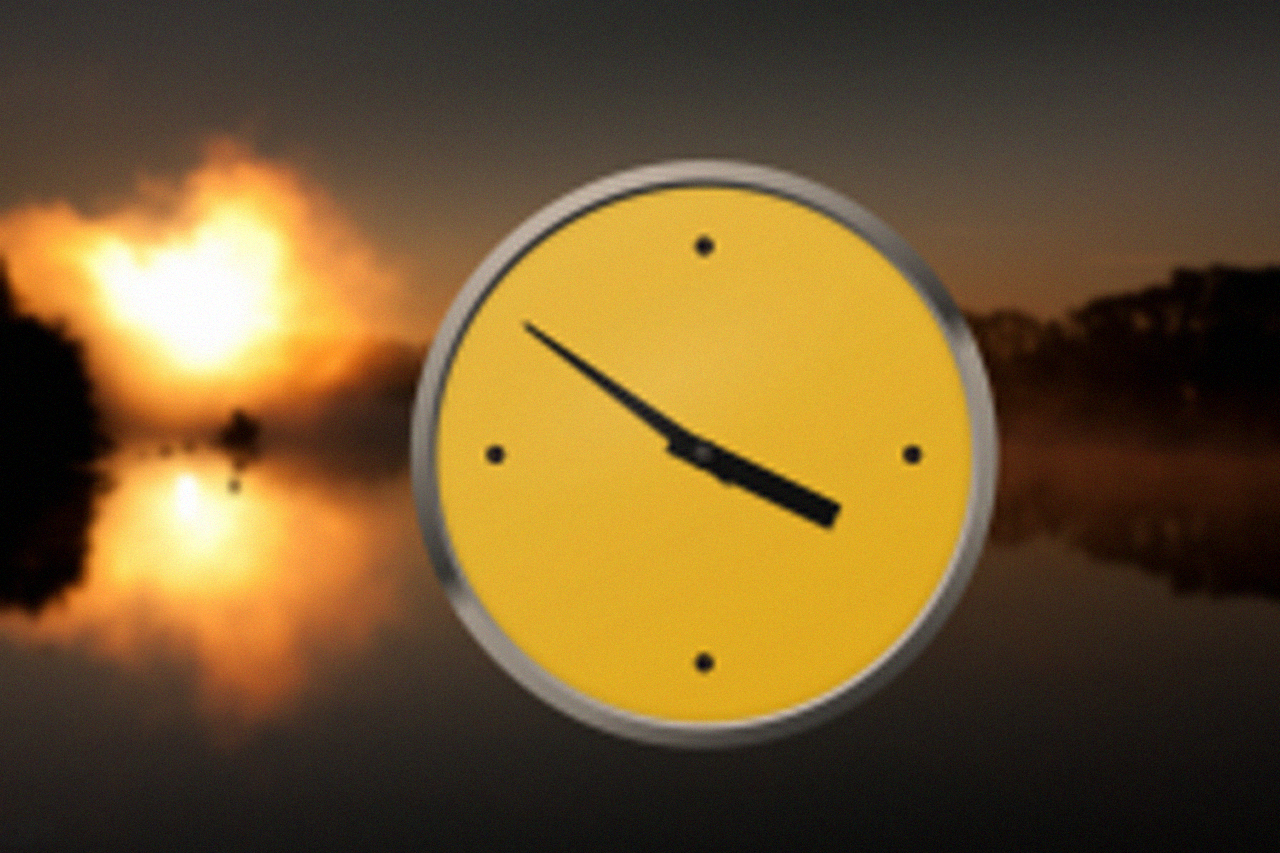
3:51
